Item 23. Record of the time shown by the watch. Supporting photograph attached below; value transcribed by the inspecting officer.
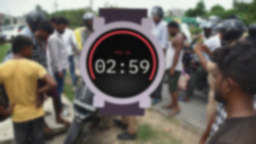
2:59
